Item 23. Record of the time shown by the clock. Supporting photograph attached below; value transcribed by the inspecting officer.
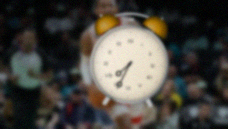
7:34
